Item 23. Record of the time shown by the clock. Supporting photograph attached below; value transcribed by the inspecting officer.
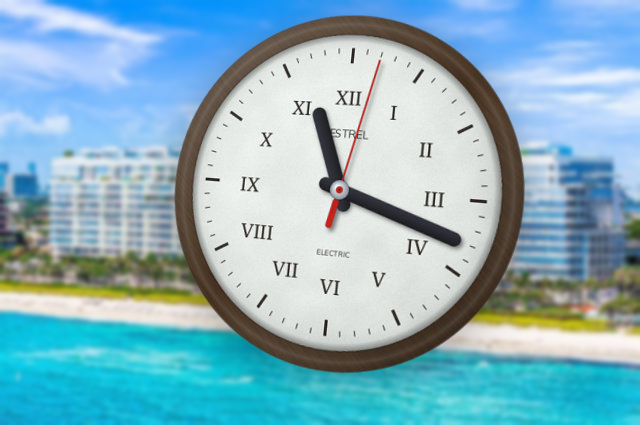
11:18:02
